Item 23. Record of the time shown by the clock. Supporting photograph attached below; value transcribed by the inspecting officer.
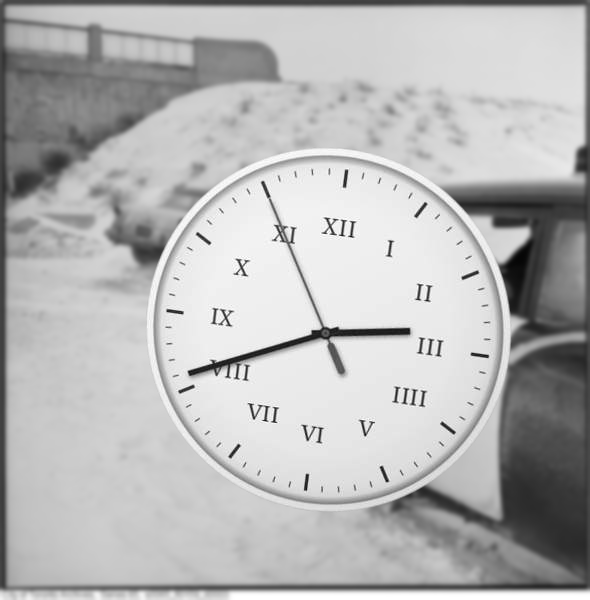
2:40:55
